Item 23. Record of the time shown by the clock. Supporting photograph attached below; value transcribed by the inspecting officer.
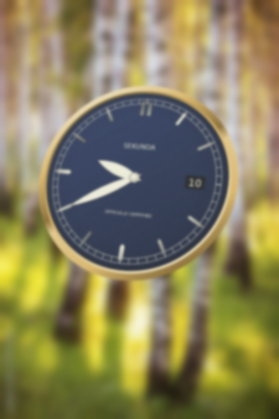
9:40
